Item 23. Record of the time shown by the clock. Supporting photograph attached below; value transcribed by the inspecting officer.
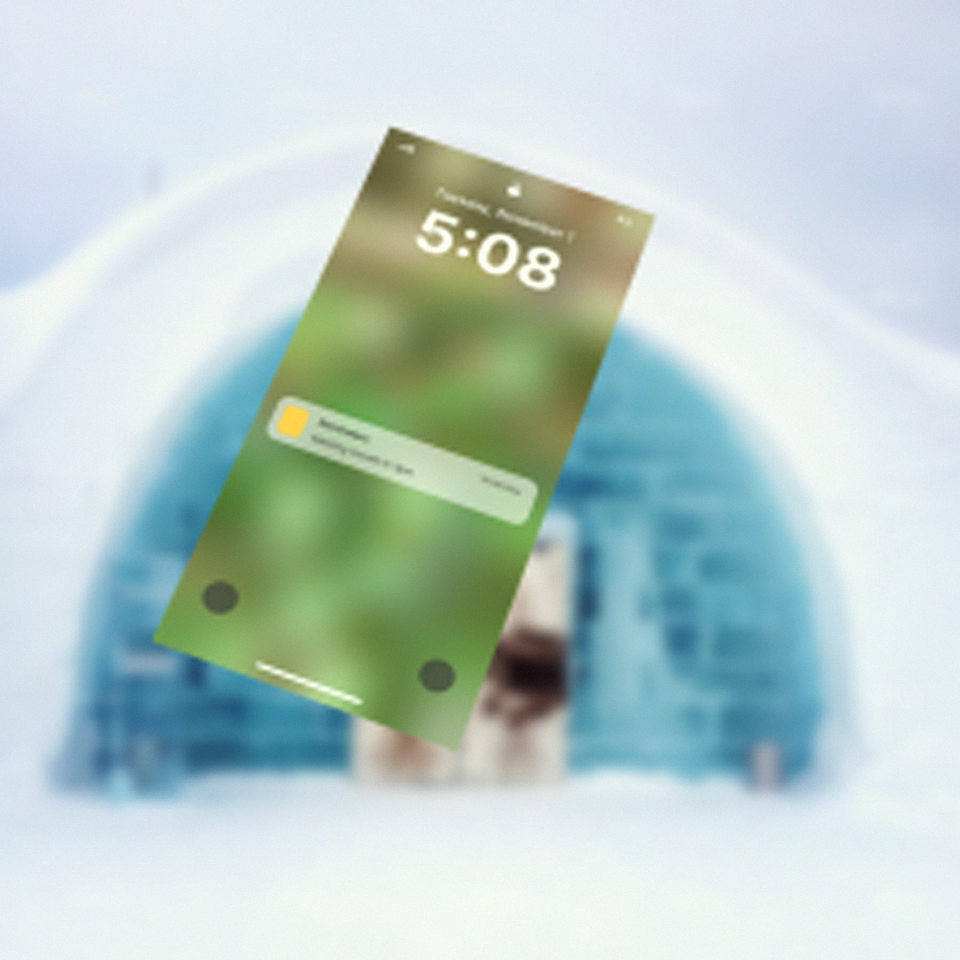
5:08
